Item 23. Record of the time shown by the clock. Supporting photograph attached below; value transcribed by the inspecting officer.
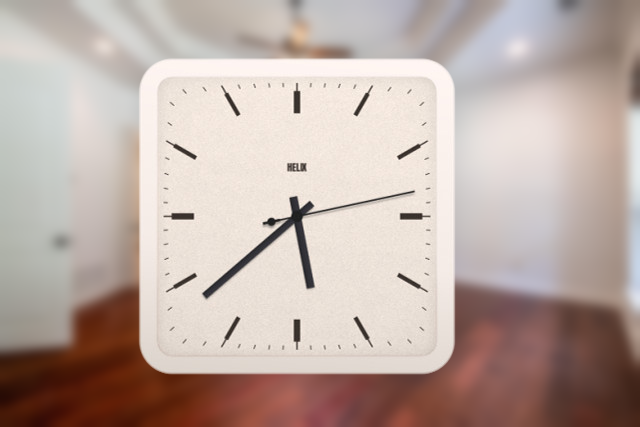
5:38:13
